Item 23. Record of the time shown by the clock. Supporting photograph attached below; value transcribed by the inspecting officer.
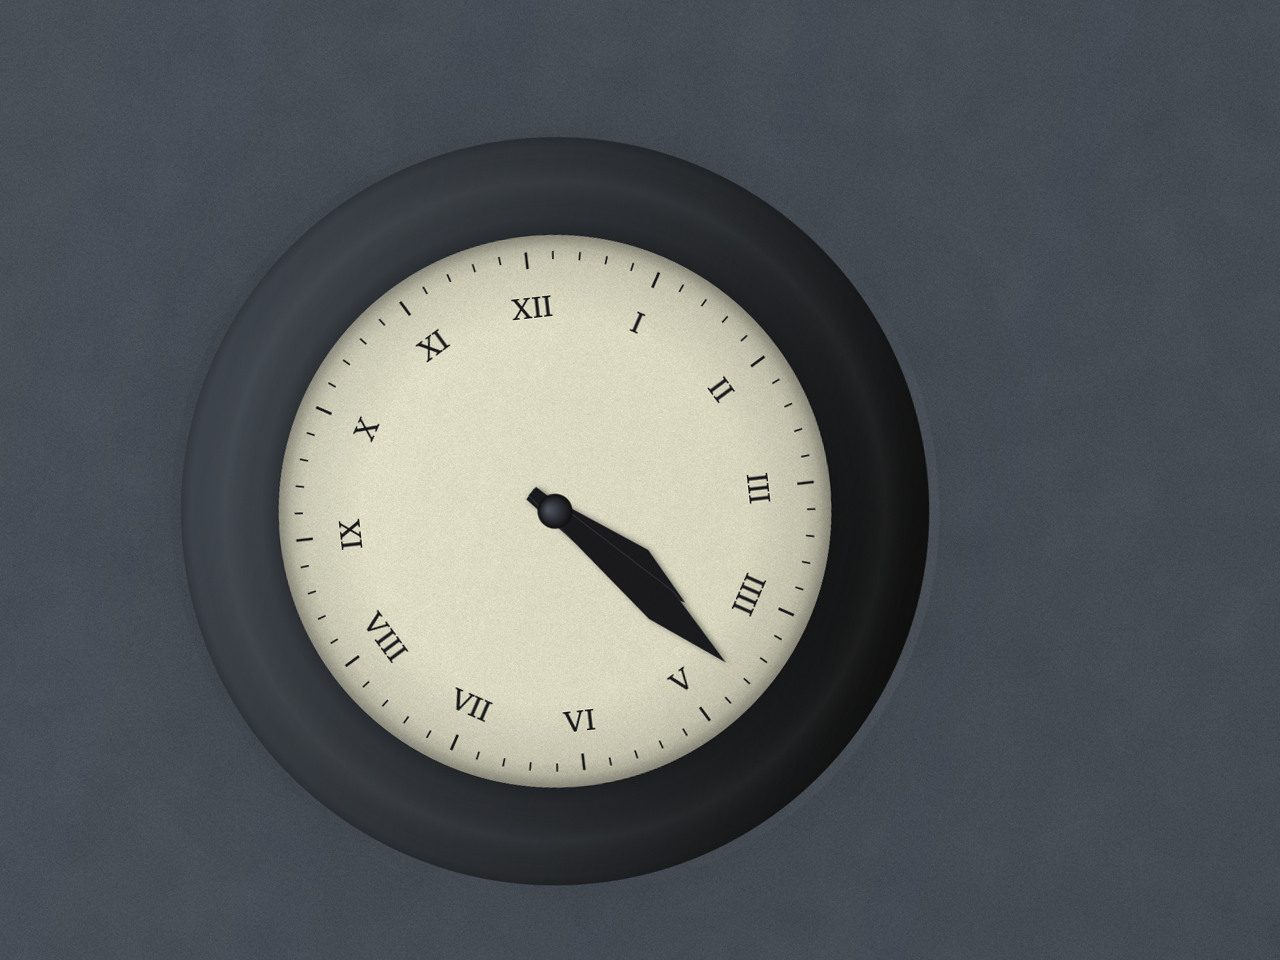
4:23
